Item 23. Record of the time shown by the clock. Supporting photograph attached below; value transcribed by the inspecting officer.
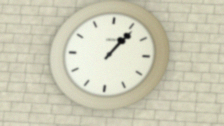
1:06
